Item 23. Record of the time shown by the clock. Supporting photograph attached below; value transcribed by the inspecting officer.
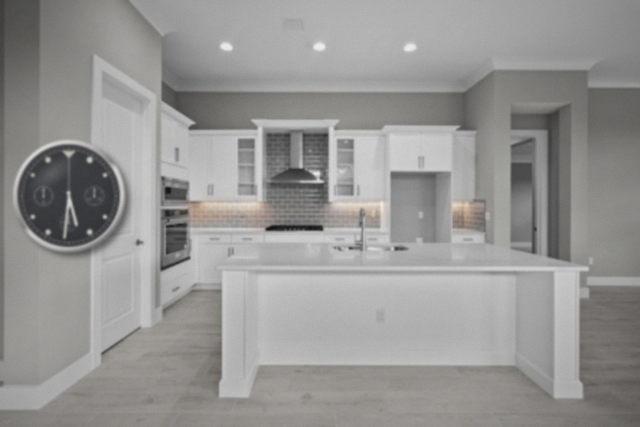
5:31
